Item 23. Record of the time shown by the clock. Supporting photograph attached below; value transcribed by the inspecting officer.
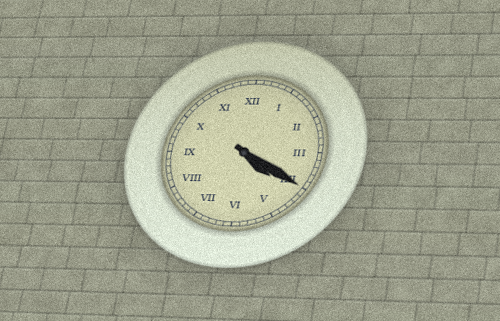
4:20
